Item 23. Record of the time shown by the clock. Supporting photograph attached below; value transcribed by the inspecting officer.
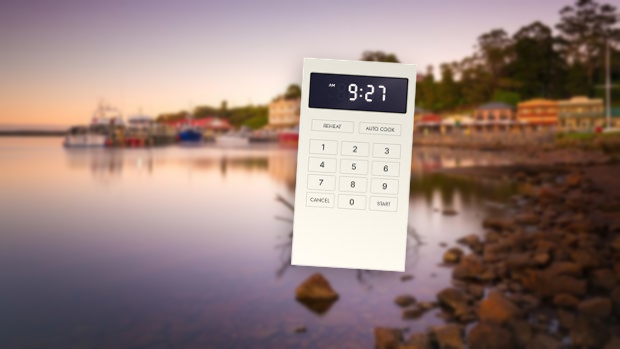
9:27
